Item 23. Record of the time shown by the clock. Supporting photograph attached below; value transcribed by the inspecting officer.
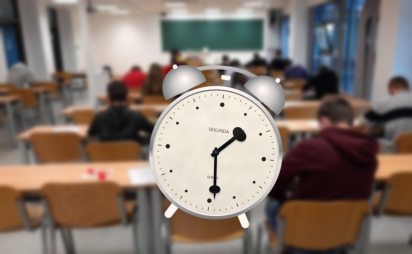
1:29
